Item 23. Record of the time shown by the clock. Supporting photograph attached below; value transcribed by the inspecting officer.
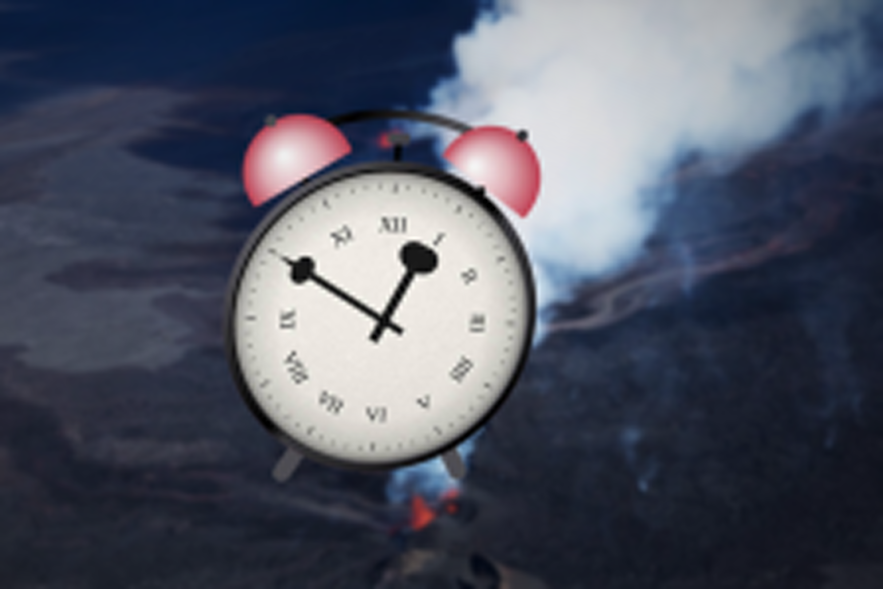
12:50
